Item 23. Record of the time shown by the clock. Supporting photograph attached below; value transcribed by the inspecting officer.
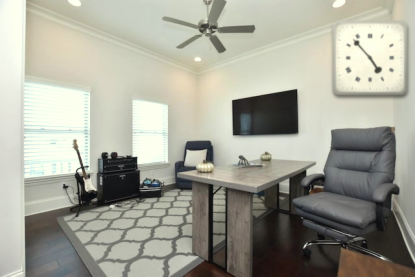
4:53
